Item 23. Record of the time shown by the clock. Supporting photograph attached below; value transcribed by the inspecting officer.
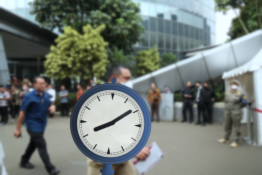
8:09
